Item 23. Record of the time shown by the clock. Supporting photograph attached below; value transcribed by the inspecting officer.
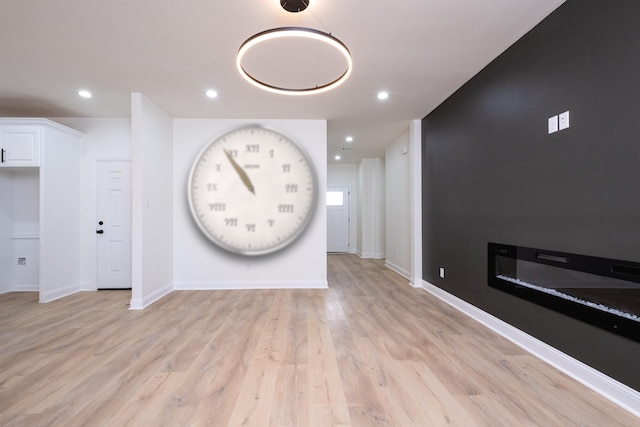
10:54
